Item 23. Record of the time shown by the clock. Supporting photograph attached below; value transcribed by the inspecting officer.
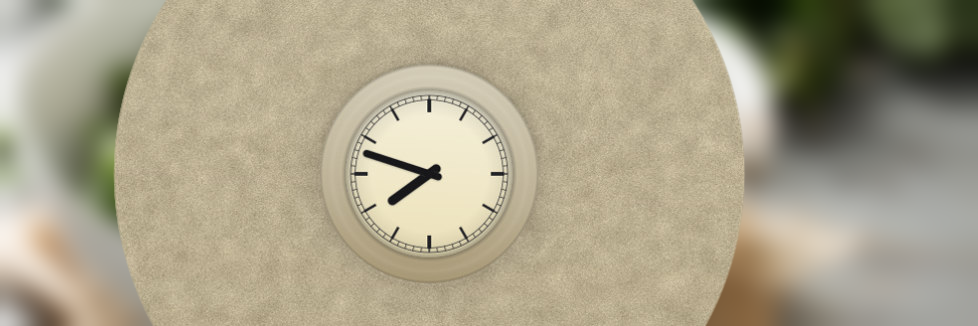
7:48
